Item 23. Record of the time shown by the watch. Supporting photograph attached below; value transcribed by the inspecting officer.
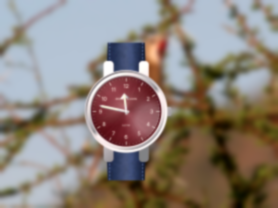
11:47
